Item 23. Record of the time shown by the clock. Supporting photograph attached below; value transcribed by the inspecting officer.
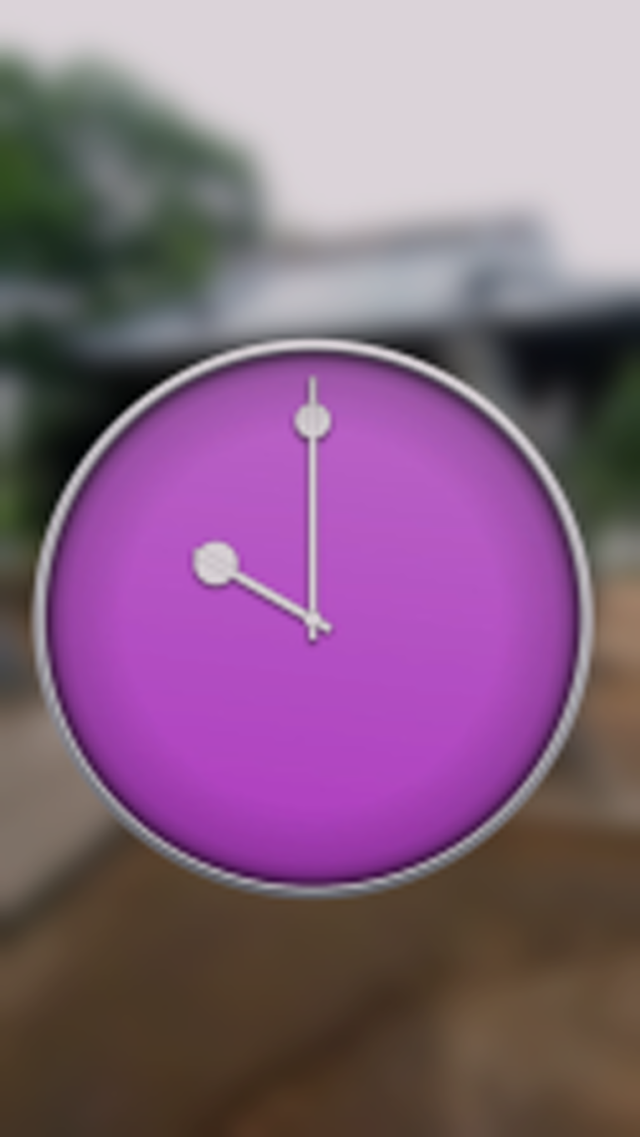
10:00
